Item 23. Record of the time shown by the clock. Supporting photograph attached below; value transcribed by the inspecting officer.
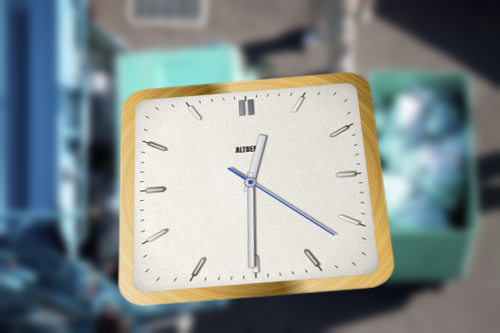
12:30:22
